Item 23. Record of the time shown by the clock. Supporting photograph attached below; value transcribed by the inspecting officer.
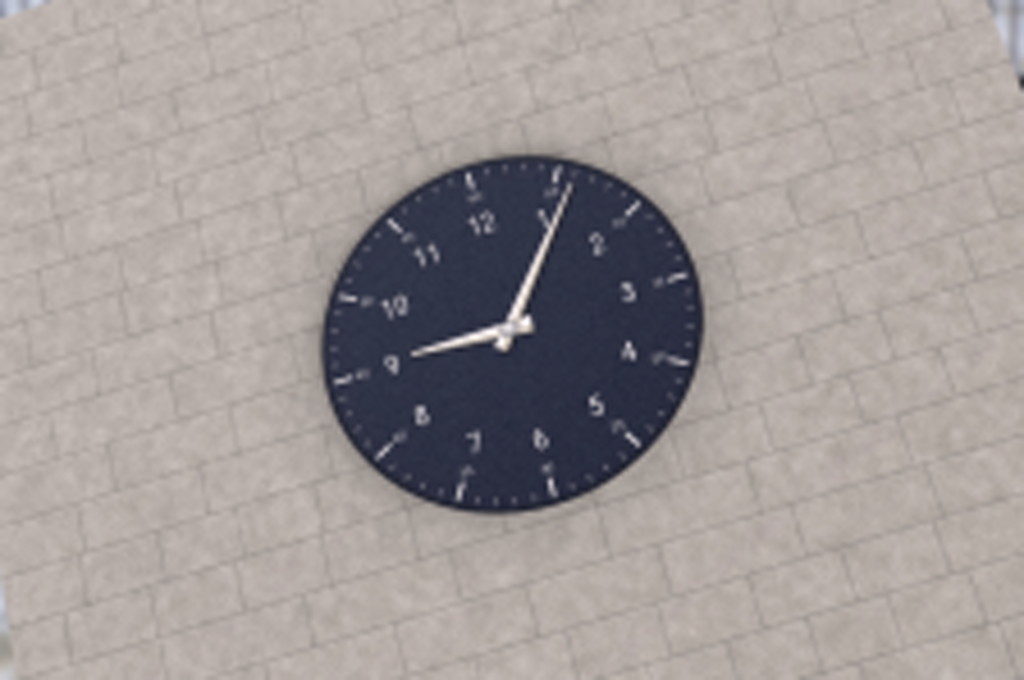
9:06
